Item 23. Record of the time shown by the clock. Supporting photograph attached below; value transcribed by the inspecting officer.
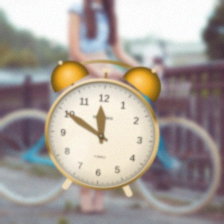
11:50
